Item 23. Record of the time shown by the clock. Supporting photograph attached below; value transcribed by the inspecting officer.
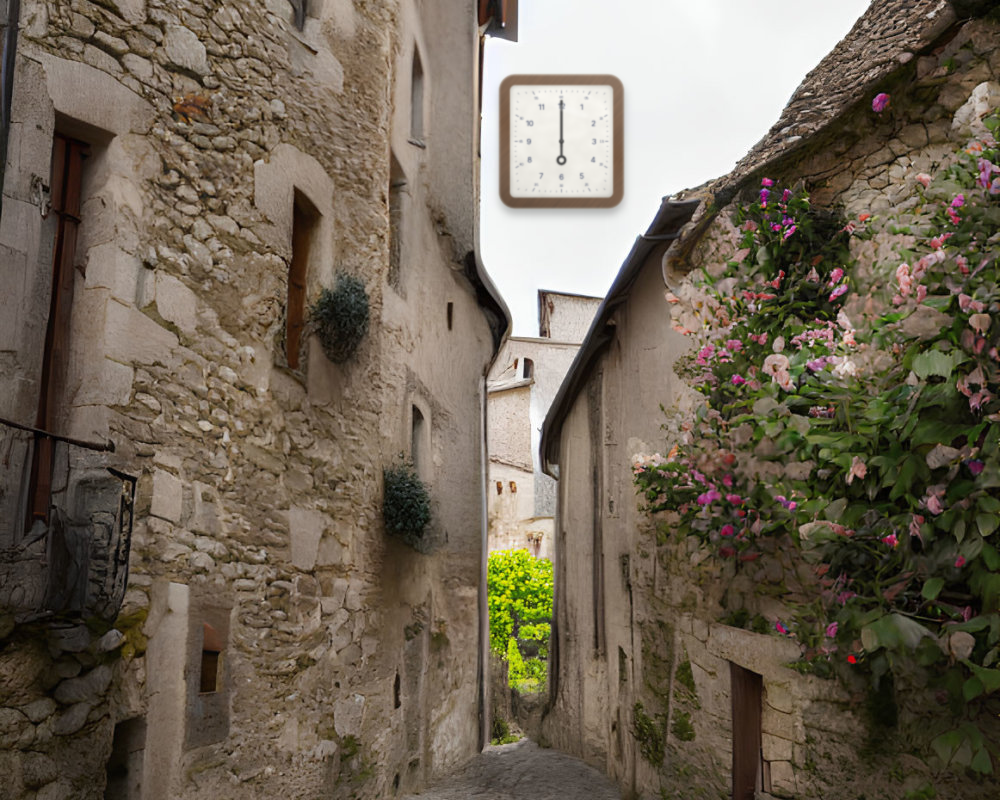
6:00
